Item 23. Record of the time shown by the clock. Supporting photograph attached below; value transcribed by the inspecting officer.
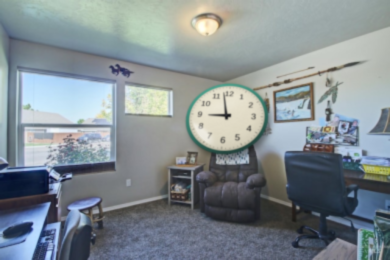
8:58
